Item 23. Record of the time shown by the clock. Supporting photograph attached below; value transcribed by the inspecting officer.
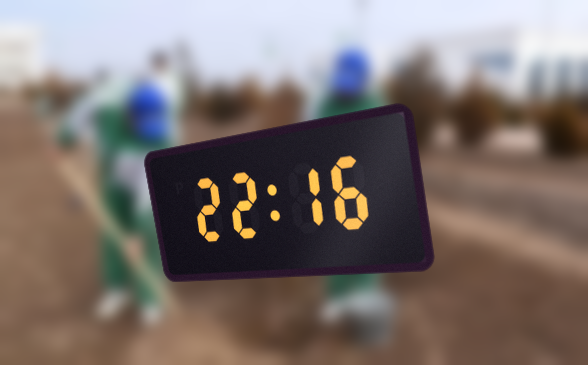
22:16
